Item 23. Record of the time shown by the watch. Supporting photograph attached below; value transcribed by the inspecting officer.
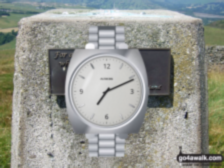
7:11
